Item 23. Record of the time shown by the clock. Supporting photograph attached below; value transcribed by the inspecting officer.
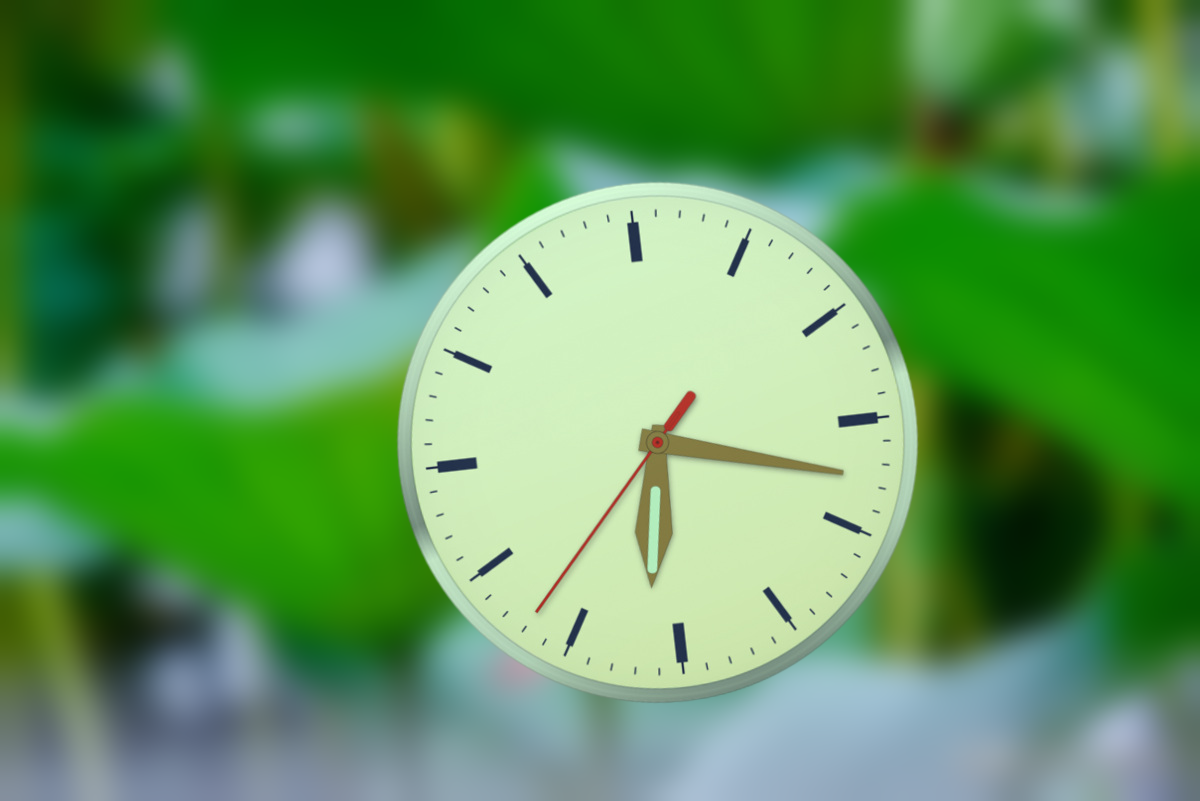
6:17:37
